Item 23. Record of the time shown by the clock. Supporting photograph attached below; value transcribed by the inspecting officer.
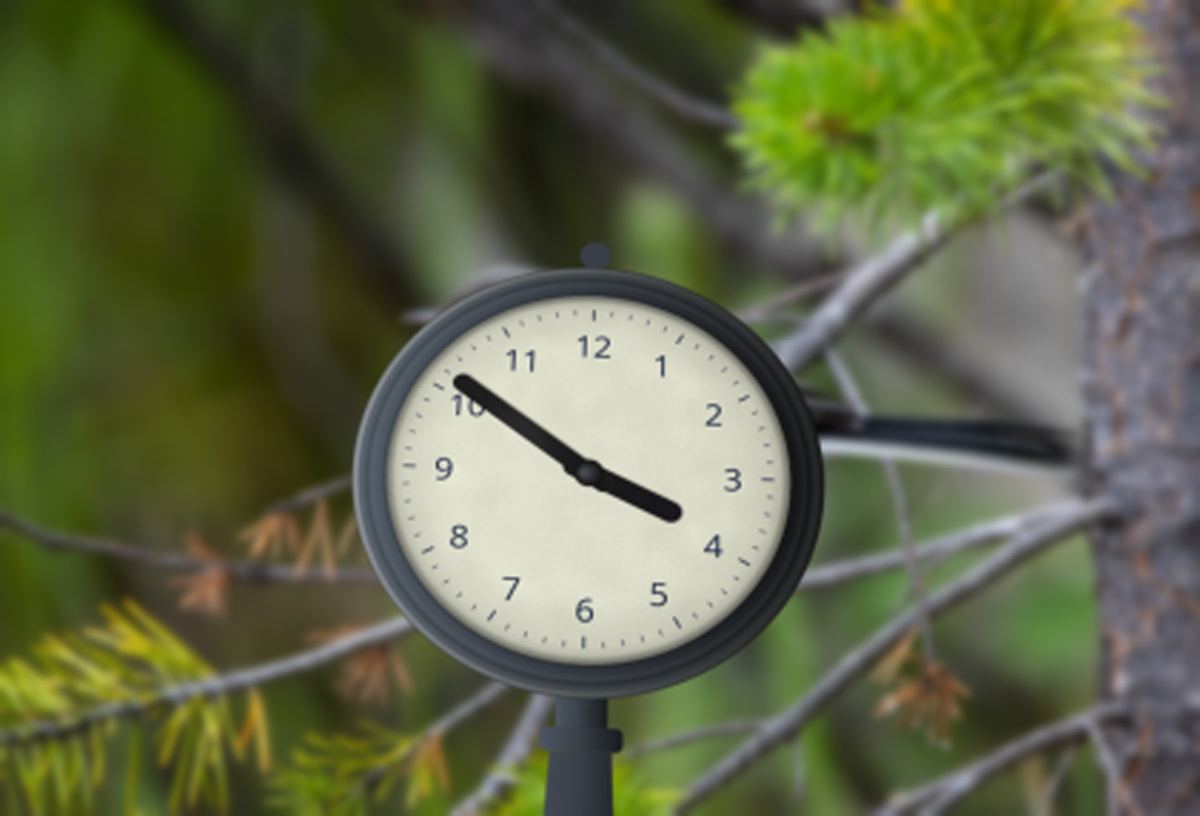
3:51
